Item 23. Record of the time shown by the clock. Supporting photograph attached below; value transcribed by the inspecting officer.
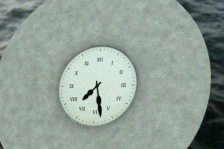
7:28
